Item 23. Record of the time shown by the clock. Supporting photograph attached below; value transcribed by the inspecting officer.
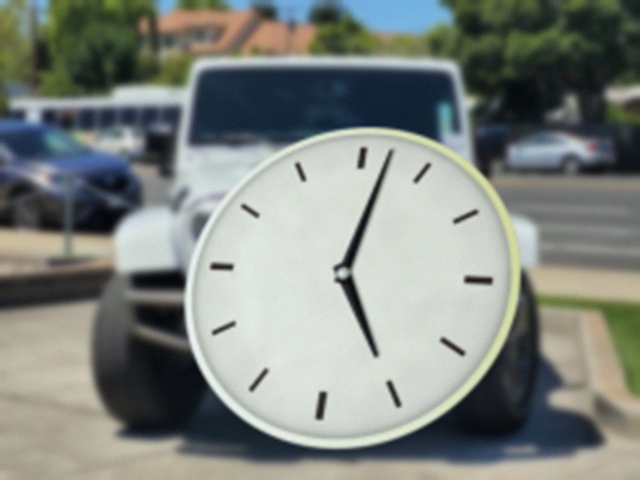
5:02
